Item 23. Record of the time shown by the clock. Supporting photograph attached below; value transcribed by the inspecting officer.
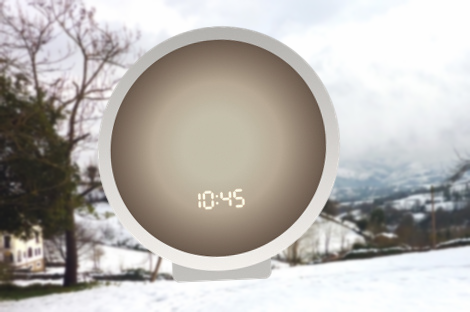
10:45
